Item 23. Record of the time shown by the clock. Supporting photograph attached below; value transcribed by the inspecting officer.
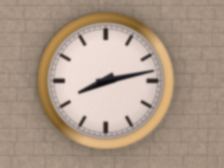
8:13
